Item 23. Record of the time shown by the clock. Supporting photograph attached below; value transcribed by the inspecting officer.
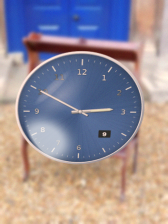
2:50
